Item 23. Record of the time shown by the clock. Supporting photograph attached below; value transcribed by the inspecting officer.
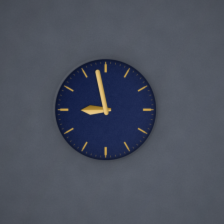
8:58
